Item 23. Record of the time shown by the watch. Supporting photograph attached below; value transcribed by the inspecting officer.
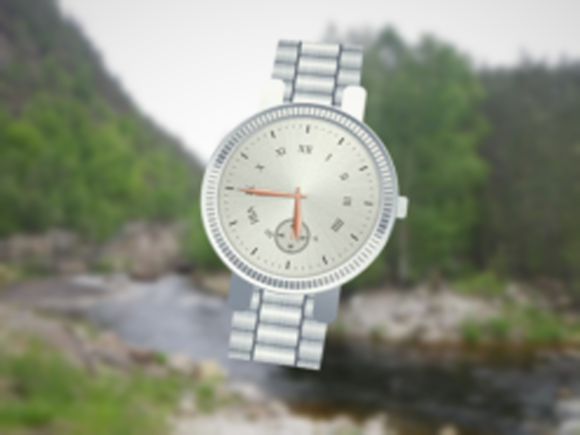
5:45
